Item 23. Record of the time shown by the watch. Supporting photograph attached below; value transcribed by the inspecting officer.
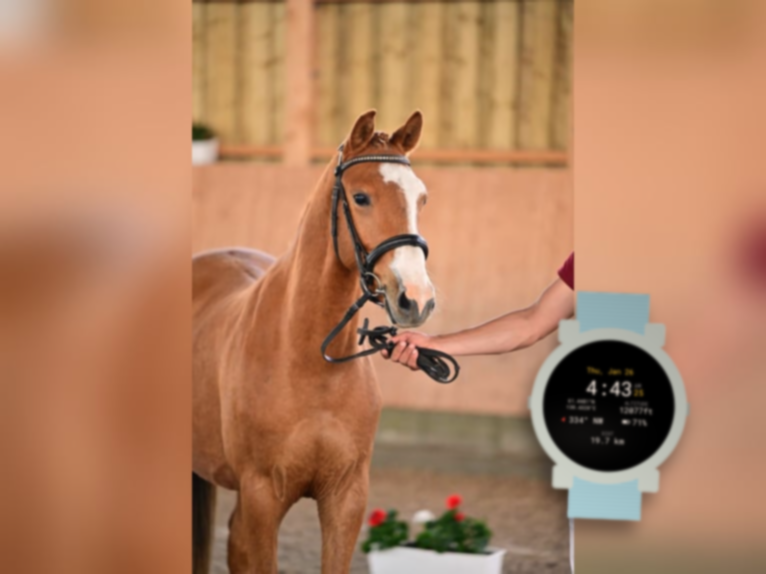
4:43
